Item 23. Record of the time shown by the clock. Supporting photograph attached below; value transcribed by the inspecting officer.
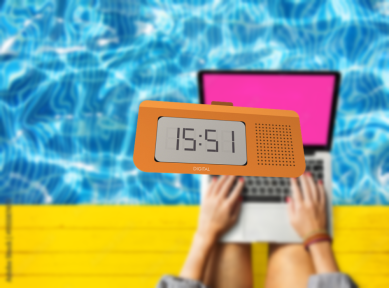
15:51
